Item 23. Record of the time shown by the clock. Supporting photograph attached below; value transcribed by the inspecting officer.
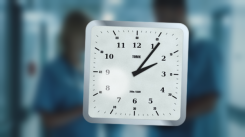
2:06
